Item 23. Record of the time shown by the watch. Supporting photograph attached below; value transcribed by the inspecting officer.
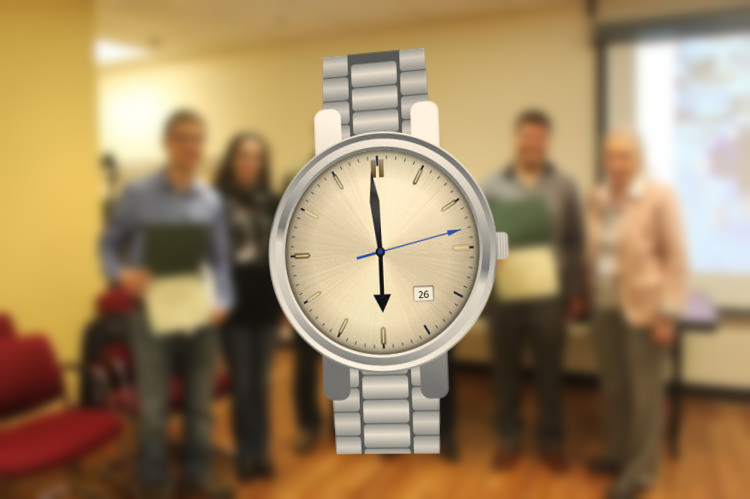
5:59:13
